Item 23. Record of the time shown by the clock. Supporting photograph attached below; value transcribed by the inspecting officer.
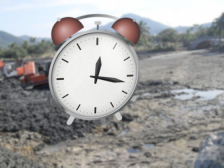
12:17
